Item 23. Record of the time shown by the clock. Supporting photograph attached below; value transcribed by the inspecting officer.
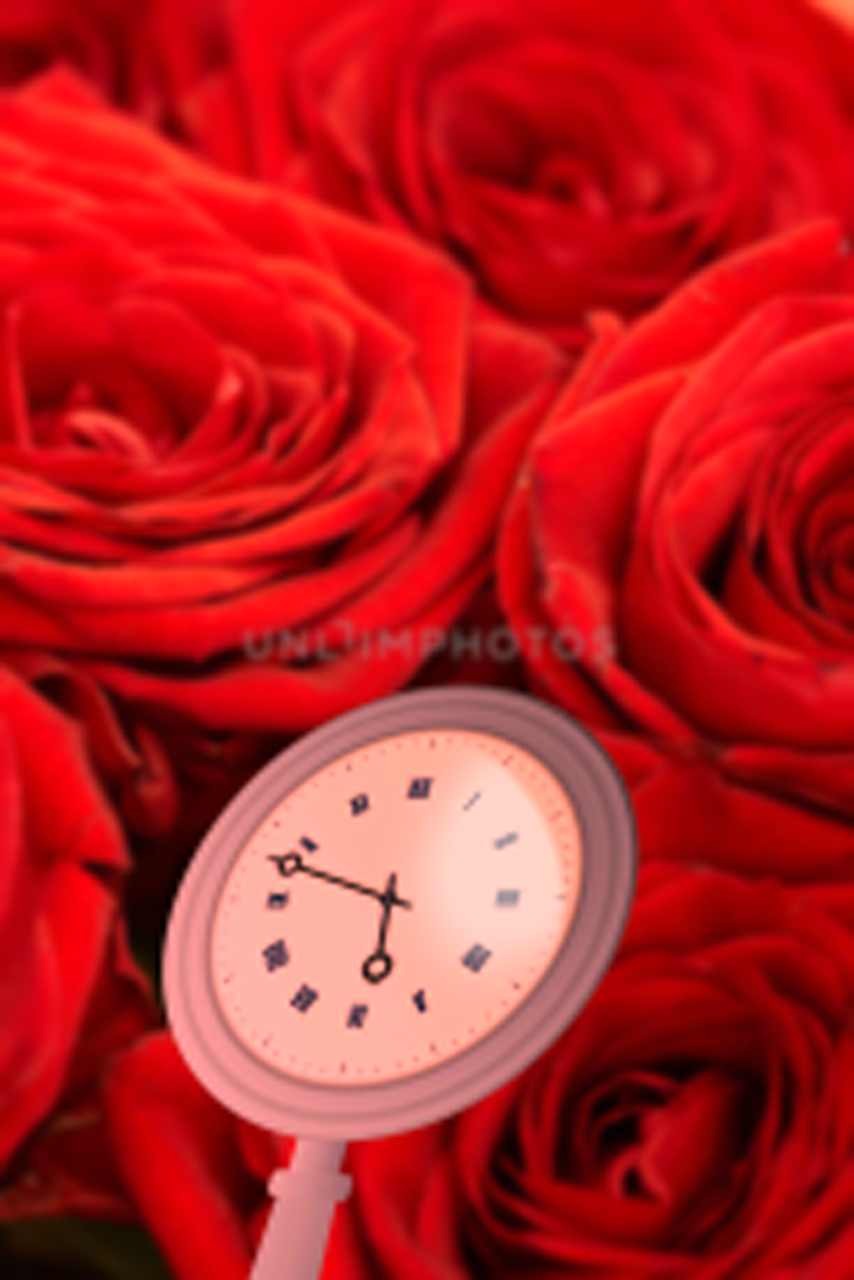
5:48
